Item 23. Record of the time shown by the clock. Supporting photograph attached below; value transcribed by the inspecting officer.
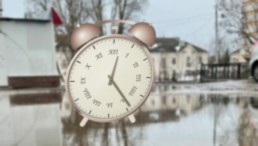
12:24
